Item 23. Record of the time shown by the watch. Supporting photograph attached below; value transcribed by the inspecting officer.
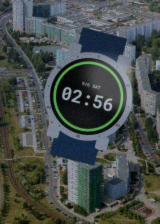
2:56
